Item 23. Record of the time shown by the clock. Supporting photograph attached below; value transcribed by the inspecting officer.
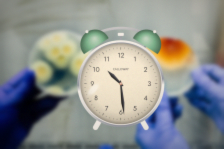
10:29
